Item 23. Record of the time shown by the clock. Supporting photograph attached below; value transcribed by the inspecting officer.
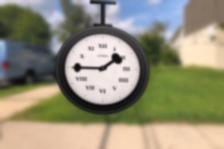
1:45
